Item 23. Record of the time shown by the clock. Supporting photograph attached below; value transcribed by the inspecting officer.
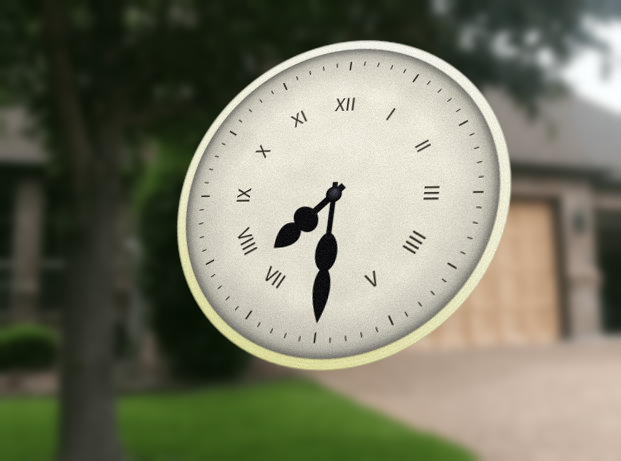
7:30
